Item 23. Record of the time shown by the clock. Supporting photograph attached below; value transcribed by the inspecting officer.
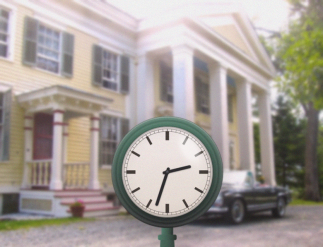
2:33
